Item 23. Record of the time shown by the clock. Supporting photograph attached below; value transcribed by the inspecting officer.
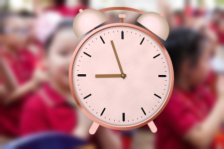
8:57
